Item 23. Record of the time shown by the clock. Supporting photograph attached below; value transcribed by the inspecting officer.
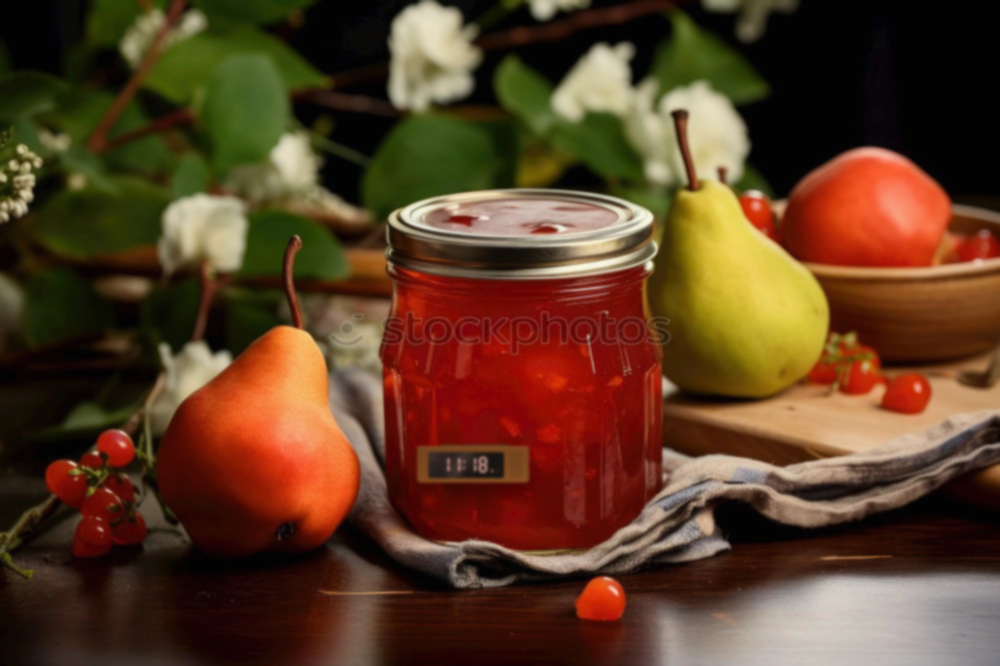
11:18
